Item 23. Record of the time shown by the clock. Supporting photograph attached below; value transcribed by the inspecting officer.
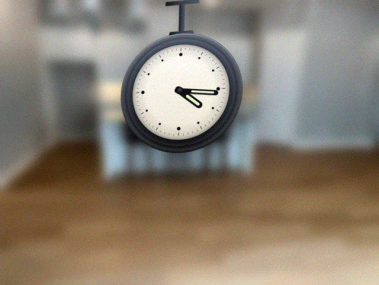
4:16
